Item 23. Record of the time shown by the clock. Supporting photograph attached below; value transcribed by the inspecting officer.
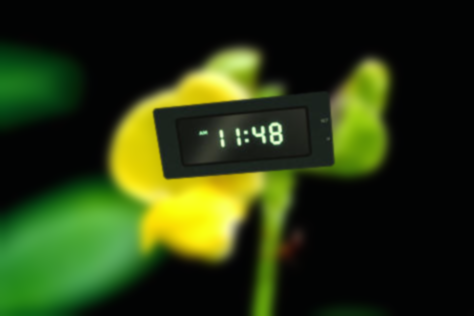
11:48
